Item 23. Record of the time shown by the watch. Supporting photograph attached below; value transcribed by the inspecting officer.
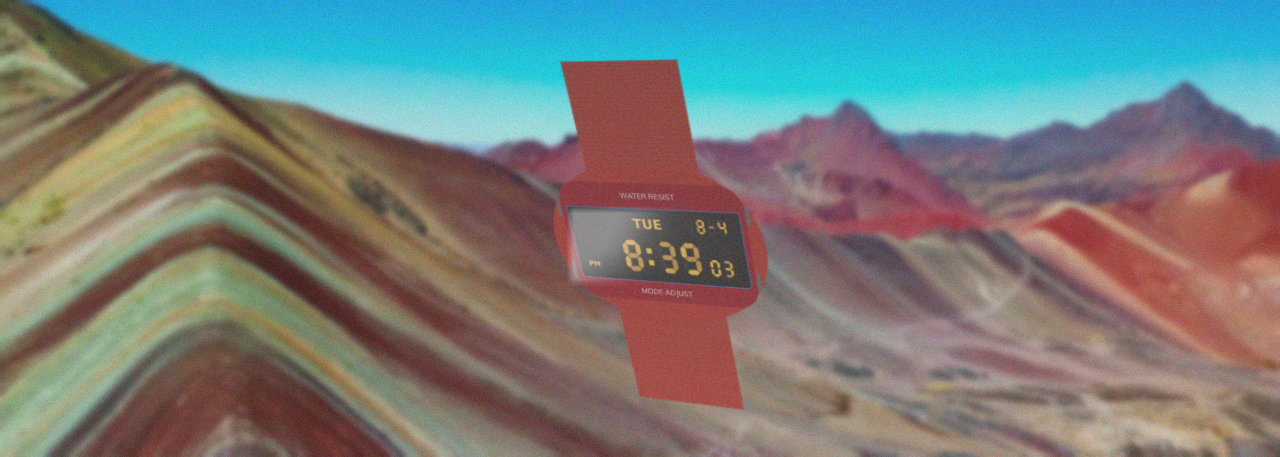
8:39:03
